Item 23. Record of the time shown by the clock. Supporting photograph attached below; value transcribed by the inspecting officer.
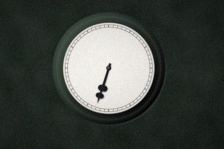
6:33
